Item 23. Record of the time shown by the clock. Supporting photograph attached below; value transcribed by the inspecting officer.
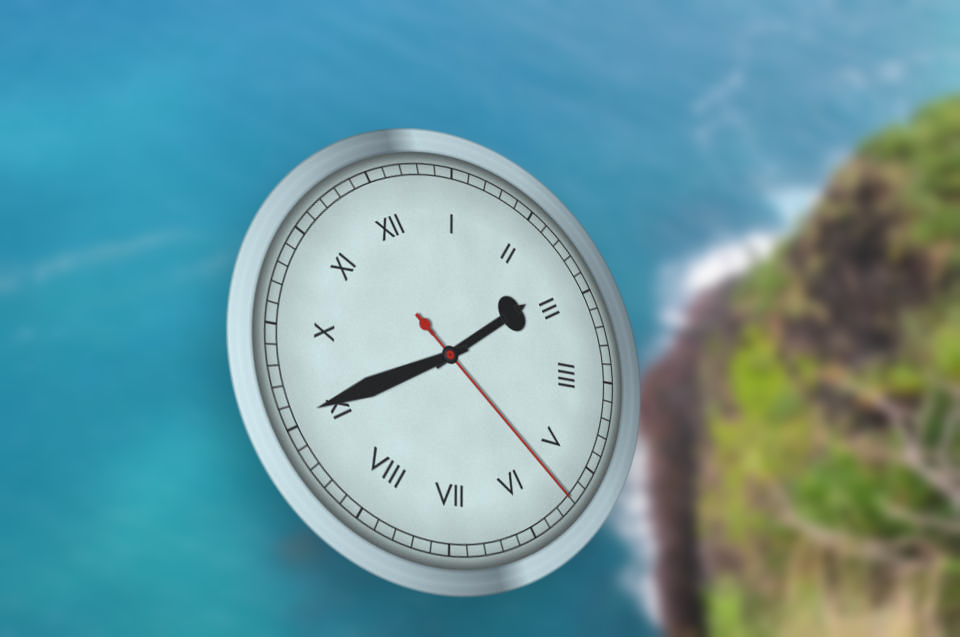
2:45:27
